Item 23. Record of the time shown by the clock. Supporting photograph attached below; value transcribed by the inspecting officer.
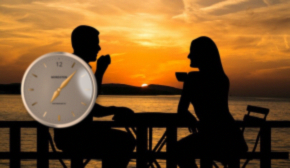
7:07
